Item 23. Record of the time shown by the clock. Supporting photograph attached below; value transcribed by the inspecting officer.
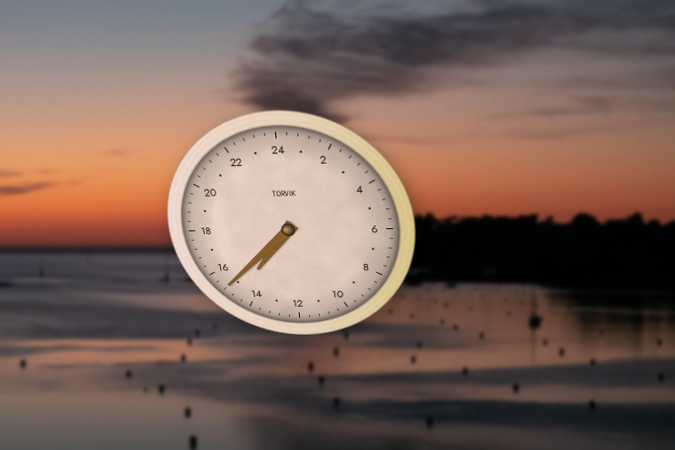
14:38
